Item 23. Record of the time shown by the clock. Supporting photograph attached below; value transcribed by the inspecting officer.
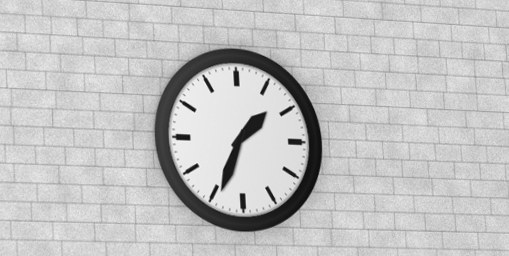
1:34
